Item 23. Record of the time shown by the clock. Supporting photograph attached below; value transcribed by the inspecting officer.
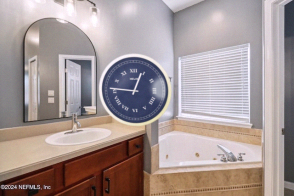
12:46
